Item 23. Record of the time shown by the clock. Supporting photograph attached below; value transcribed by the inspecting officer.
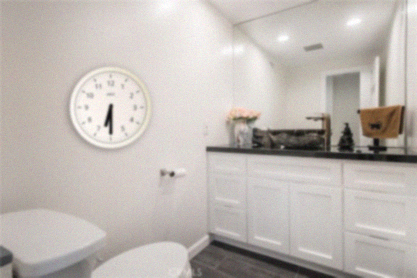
6:30
